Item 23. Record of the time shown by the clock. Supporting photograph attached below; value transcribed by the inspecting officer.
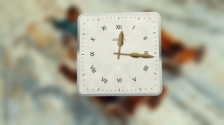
12:16
